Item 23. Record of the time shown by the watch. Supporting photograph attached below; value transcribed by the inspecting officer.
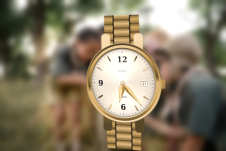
6:23
